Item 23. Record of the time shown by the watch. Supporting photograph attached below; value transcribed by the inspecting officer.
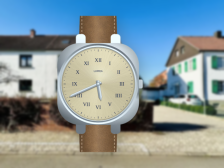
5:41
